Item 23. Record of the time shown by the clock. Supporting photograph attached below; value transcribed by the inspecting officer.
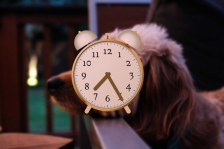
7:25
